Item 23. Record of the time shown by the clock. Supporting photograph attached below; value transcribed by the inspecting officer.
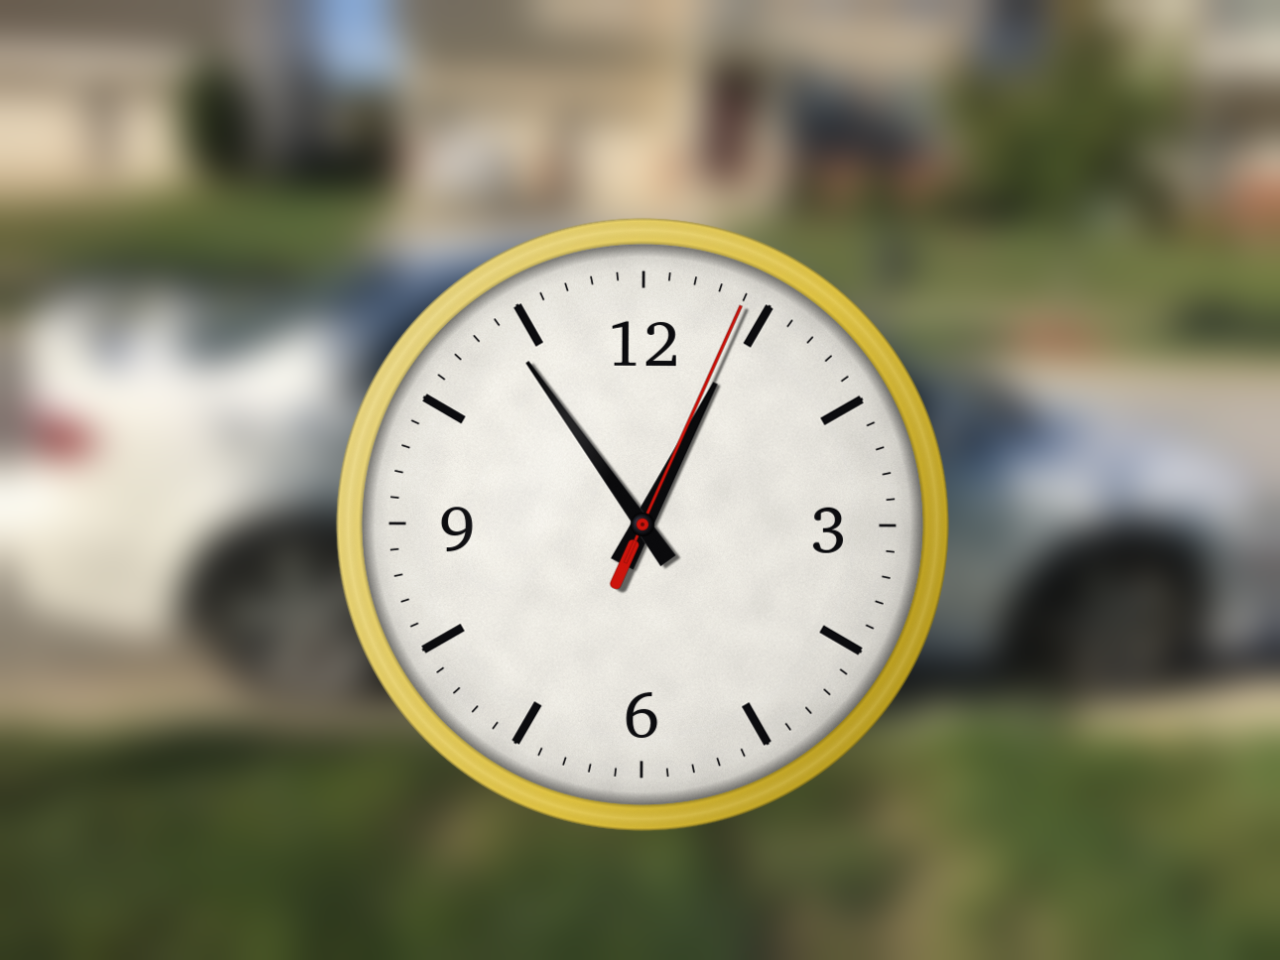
12:54:04
